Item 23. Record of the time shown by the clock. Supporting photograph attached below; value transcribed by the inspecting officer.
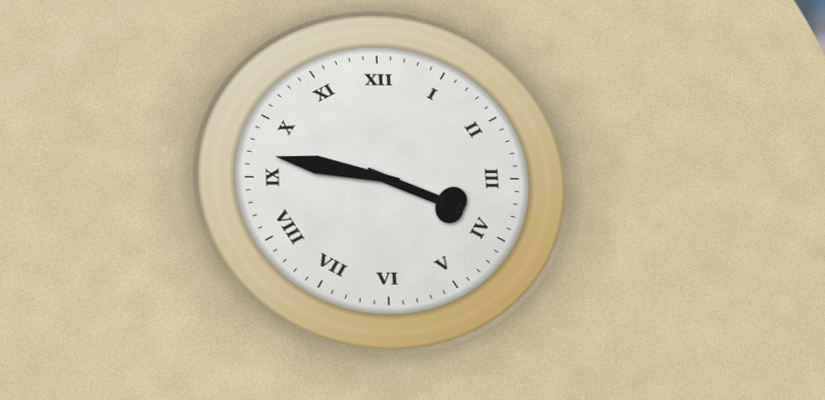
3:47
